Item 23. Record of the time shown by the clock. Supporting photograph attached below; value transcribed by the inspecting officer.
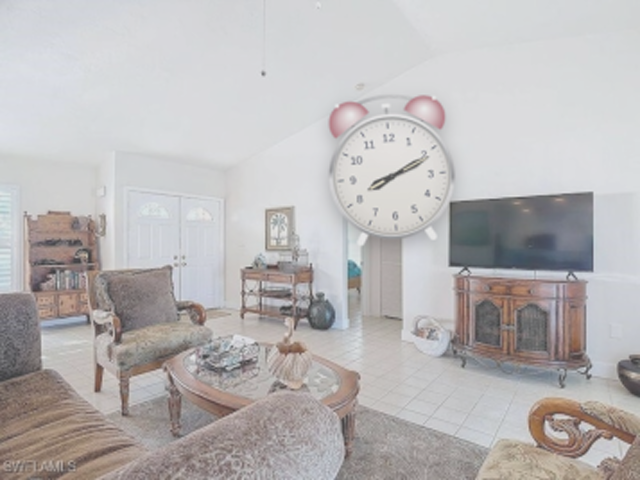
8:11
